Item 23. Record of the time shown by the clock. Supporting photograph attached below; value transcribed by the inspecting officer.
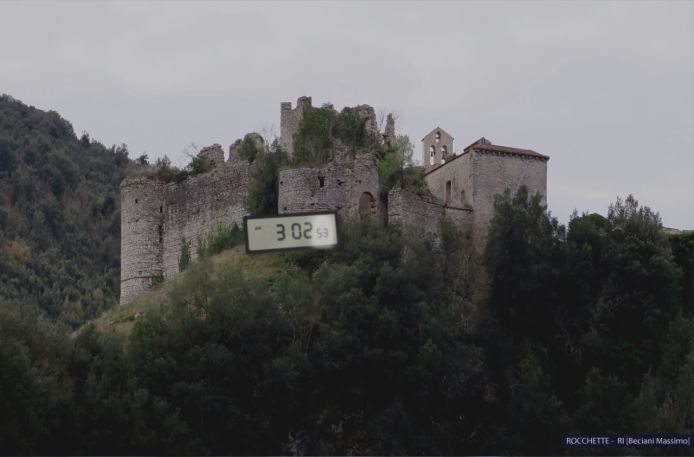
3:02:53
